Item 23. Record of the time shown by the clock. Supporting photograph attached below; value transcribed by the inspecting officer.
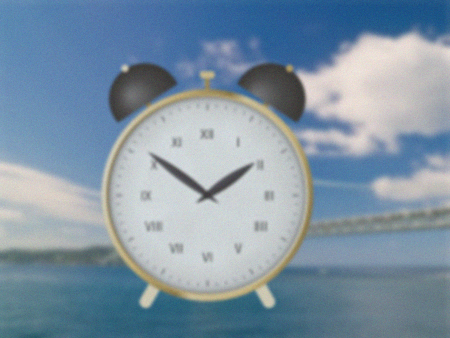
1:51
